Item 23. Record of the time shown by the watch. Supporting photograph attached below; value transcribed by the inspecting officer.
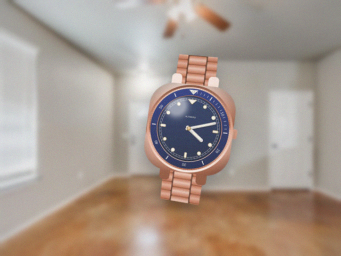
4:12
